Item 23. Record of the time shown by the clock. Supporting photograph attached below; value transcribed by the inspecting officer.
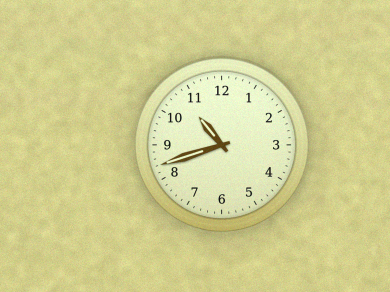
10:42
